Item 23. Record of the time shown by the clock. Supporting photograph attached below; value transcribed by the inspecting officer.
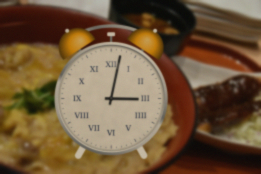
3:02
